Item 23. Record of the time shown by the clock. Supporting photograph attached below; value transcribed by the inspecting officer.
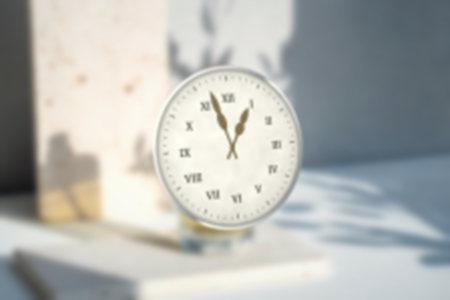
12:57
